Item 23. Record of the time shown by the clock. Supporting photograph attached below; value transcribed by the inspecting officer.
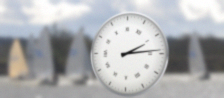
1:09
